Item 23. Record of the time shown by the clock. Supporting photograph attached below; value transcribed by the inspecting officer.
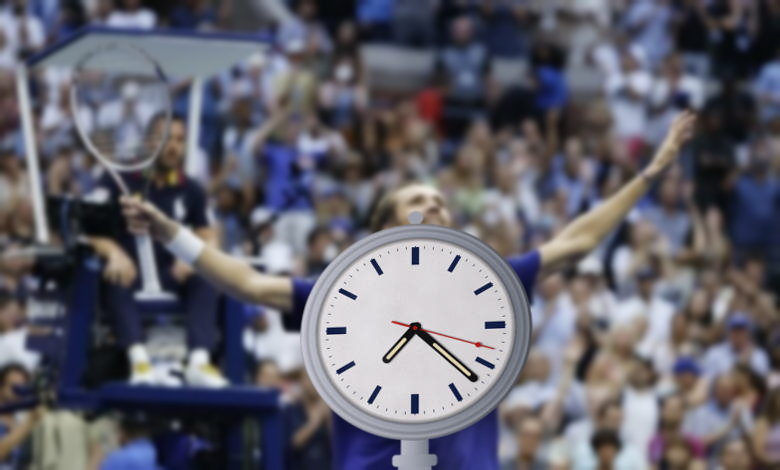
7:22:18
